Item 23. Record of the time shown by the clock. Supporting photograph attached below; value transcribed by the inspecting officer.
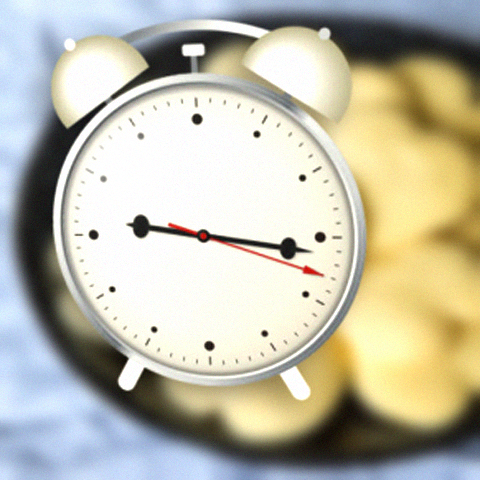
9:16:18
